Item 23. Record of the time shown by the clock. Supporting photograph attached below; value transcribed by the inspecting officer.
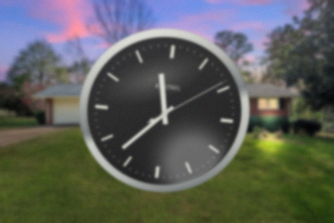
11:37:09
